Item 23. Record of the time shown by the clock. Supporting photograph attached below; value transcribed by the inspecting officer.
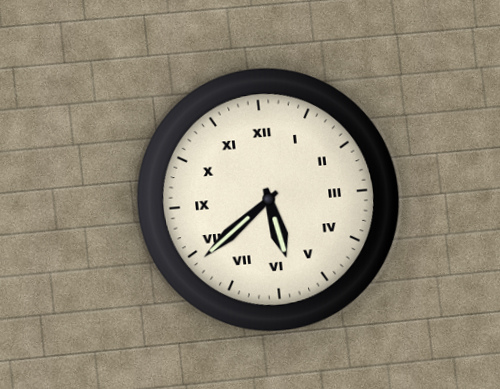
5:39
